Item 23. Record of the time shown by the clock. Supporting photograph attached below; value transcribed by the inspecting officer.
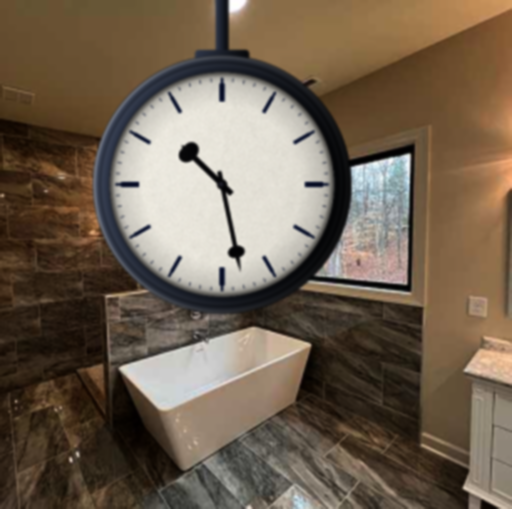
10:28
